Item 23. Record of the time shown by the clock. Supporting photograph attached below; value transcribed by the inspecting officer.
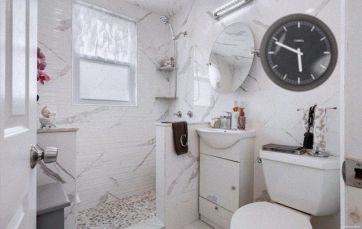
5:49
